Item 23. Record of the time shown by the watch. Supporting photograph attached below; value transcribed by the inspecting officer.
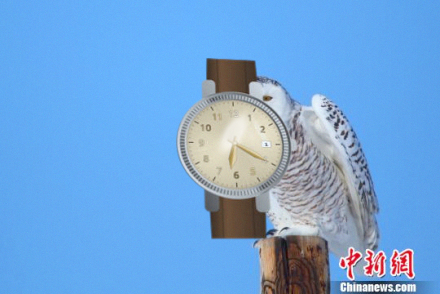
6:20
